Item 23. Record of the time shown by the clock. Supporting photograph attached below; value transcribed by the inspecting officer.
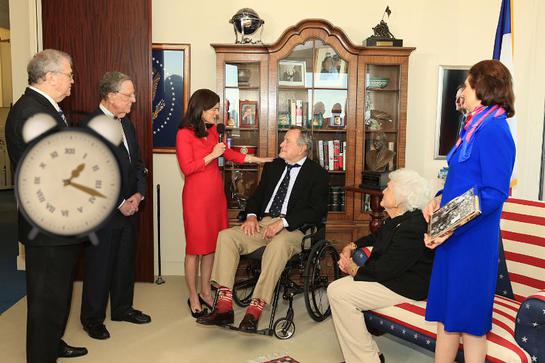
1:18
